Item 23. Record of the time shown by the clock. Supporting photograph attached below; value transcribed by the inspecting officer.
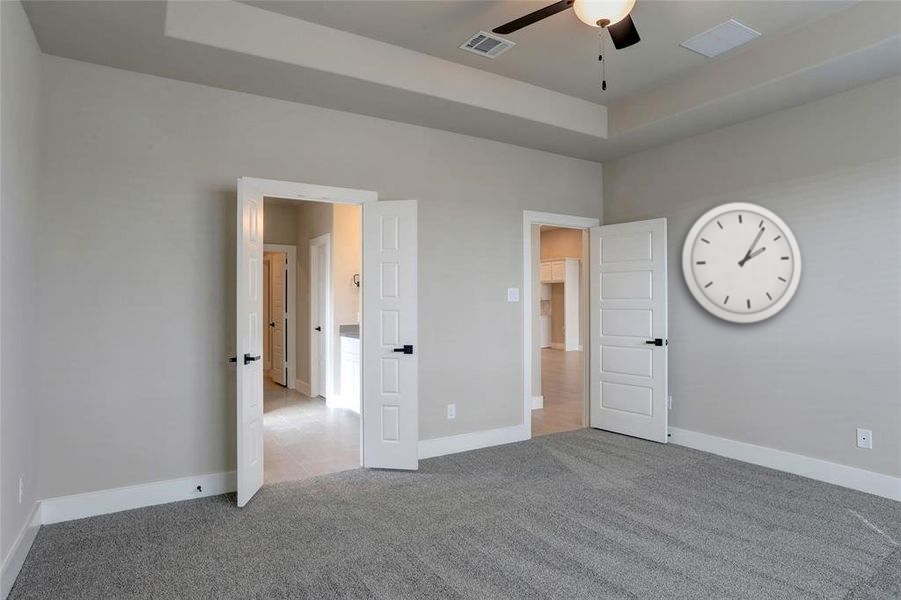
2:06
